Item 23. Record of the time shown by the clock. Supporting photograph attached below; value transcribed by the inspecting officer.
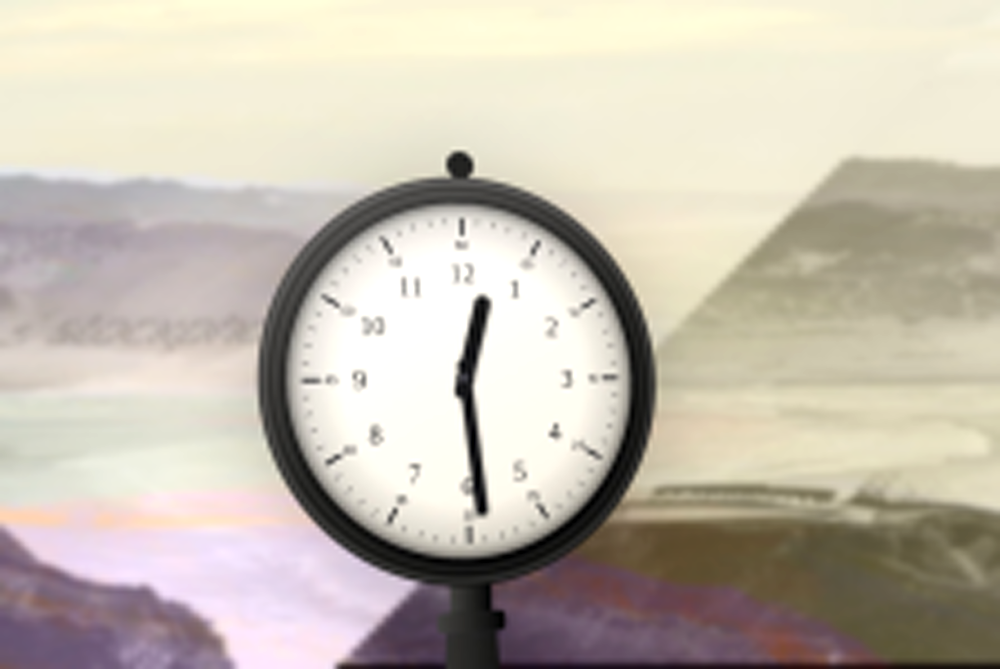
12:29
